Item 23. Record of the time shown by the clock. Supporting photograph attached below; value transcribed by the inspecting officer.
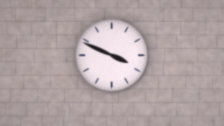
3:49
